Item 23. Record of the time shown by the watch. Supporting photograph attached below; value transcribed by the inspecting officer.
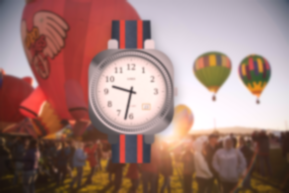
9:32
